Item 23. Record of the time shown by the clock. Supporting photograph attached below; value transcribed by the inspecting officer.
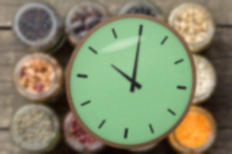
10:00
